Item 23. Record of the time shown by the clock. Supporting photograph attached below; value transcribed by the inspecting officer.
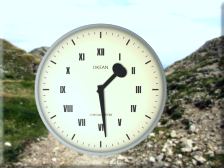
1:29
